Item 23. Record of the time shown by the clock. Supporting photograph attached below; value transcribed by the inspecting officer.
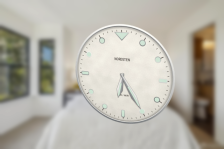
6:25
